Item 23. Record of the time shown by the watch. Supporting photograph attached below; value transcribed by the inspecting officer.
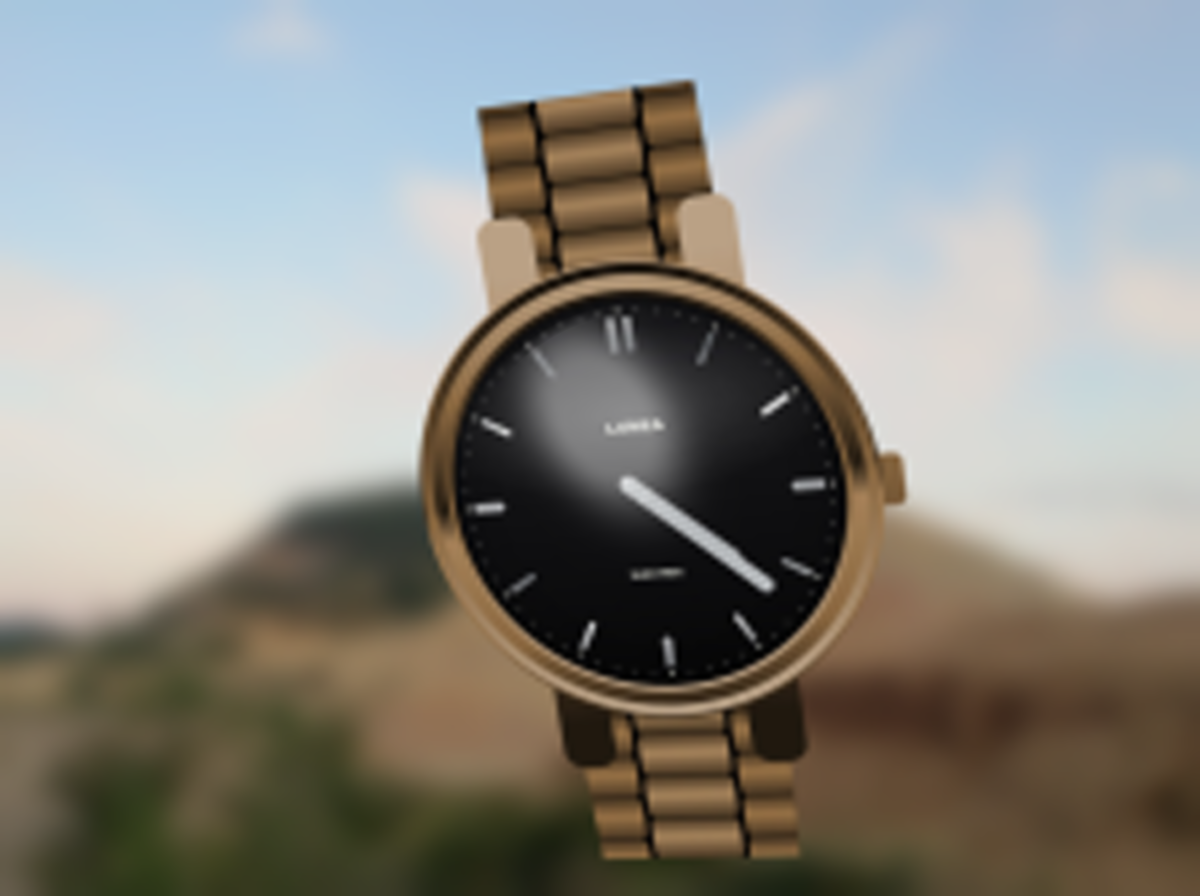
4:22
